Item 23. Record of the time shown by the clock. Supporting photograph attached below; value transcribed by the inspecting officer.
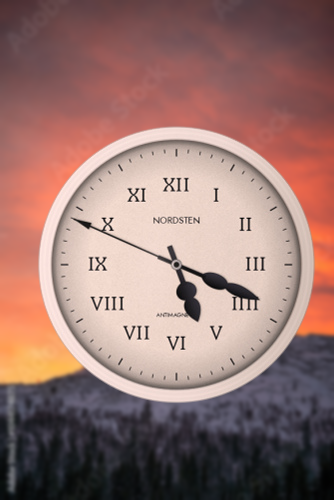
5:18:49
